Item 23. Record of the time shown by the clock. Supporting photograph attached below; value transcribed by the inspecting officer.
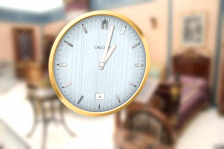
1:02
